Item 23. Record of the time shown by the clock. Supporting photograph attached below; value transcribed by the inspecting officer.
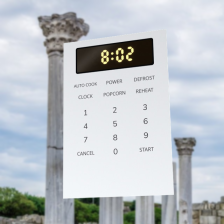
8:02
